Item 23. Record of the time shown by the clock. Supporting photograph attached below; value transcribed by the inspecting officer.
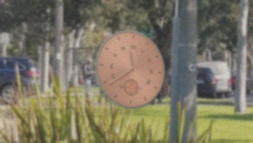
11:39
